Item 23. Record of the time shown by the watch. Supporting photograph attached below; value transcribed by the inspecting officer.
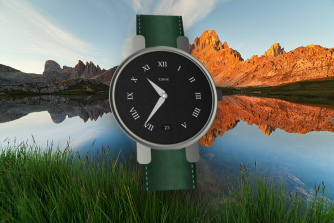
10:36
